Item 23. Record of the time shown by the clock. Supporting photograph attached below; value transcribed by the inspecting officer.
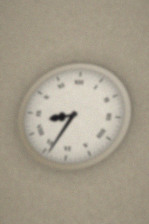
8:34
